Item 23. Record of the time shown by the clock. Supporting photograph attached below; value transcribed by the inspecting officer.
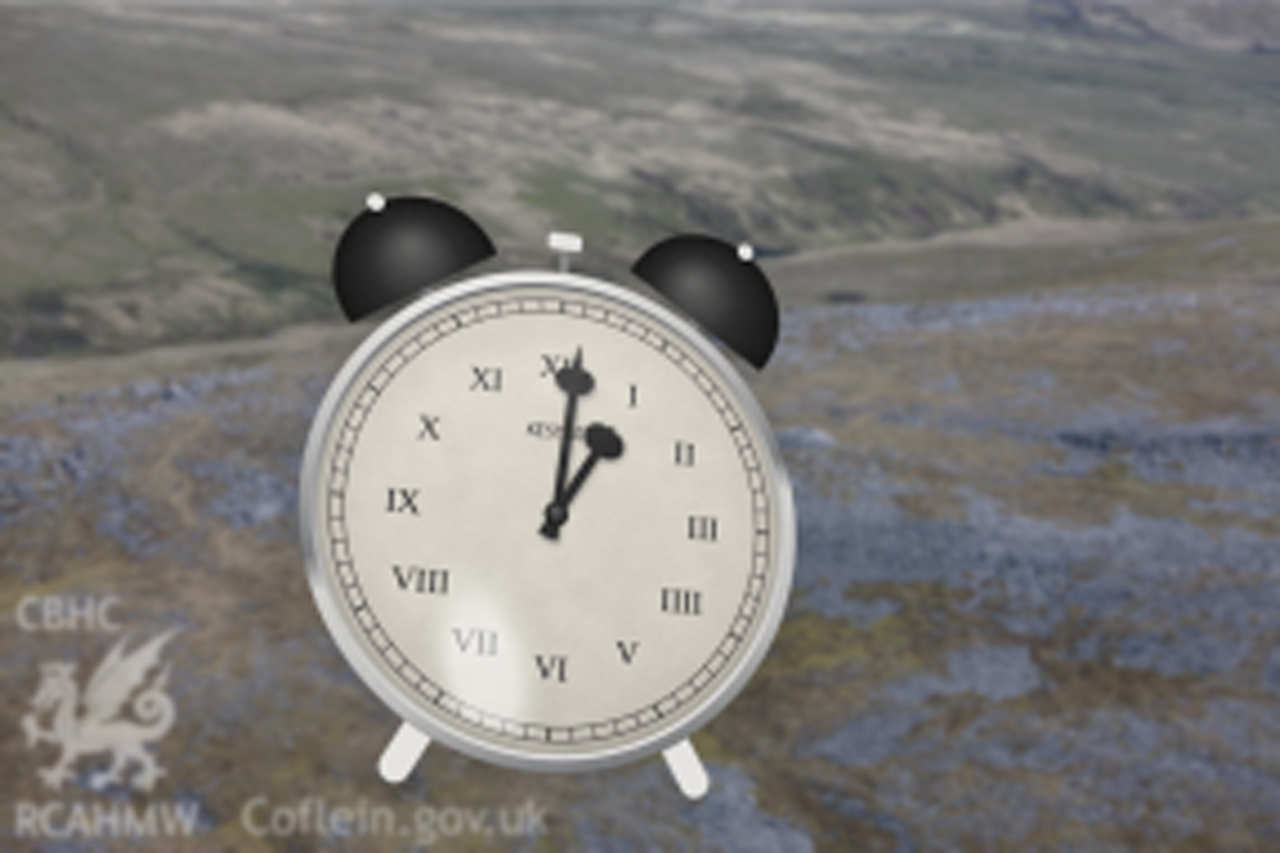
1:01
